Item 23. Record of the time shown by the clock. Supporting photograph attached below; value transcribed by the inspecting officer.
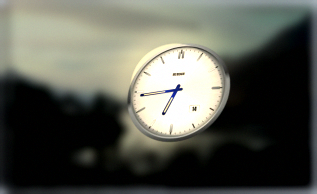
6:44
